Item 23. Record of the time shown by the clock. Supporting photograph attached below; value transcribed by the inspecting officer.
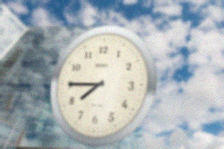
7:45
